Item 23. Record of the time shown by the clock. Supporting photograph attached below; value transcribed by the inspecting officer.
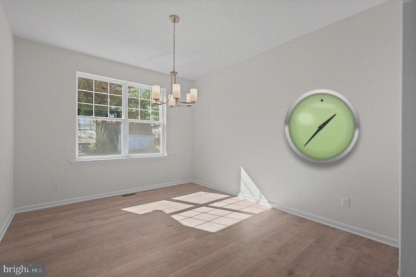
1:37
